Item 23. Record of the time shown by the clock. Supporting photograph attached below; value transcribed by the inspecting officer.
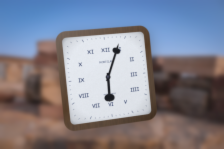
6:04
